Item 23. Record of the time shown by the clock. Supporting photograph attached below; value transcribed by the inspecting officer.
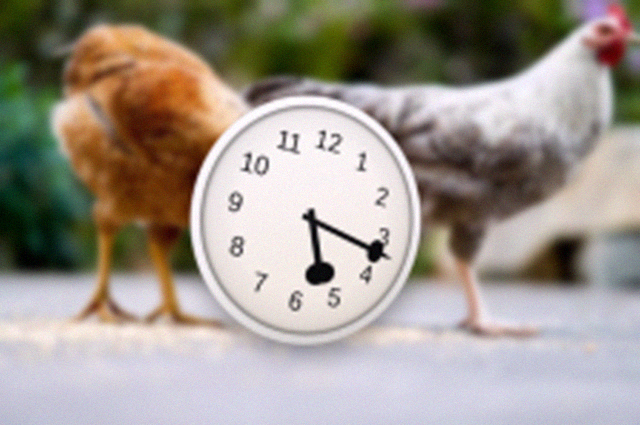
5:17
